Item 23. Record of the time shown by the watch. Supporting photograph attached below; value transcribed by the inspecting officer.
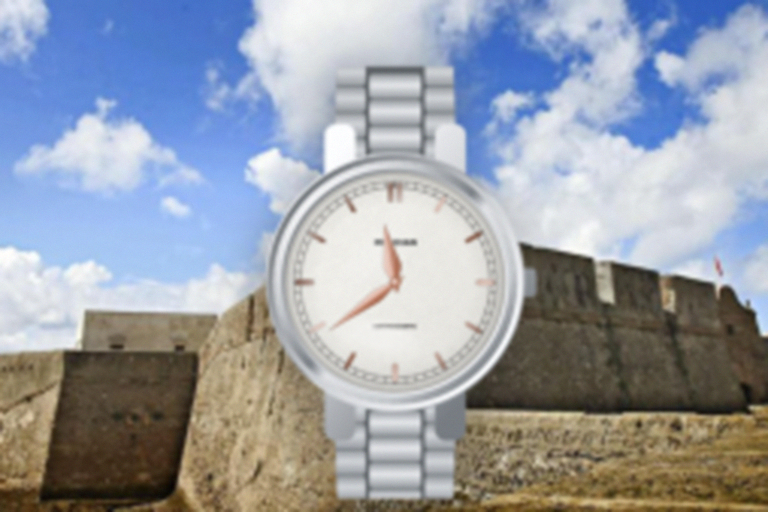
11:39
